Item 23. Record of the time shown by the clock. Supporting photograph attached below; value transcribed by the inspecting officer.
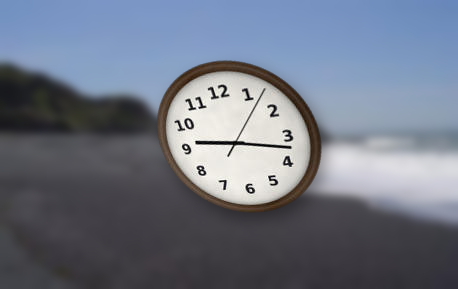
9:17:07
